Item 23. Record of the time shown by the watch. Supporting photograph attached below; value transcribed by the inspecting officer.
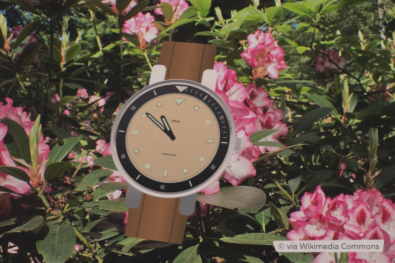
10:51
